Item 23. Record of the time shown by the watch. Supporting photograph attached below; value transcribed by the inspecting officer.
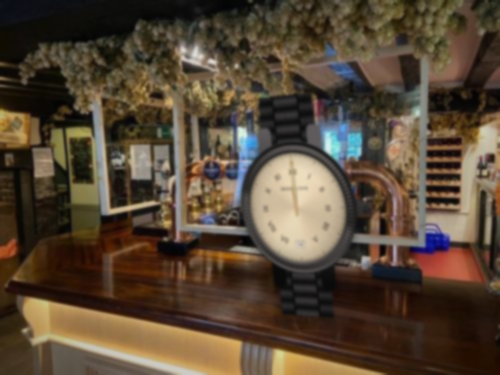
12:00
